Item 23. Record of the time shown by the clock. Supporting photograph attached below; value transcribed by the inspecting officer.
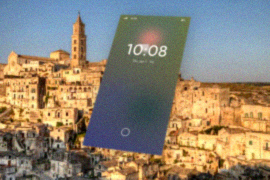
10:08
